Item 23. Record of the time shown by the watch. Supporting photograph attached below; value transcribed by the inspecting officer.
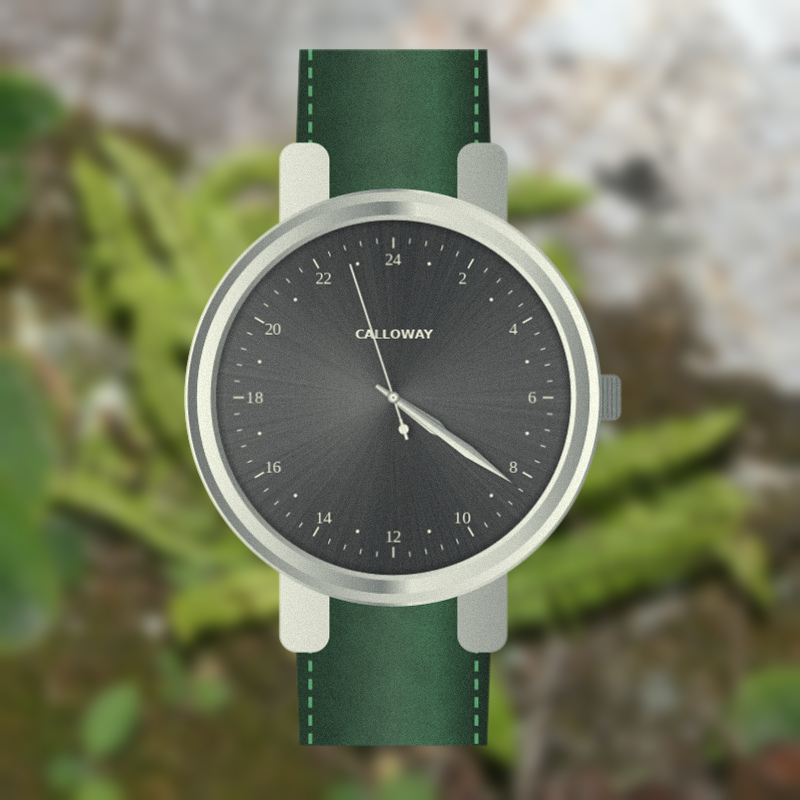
8:20:57
